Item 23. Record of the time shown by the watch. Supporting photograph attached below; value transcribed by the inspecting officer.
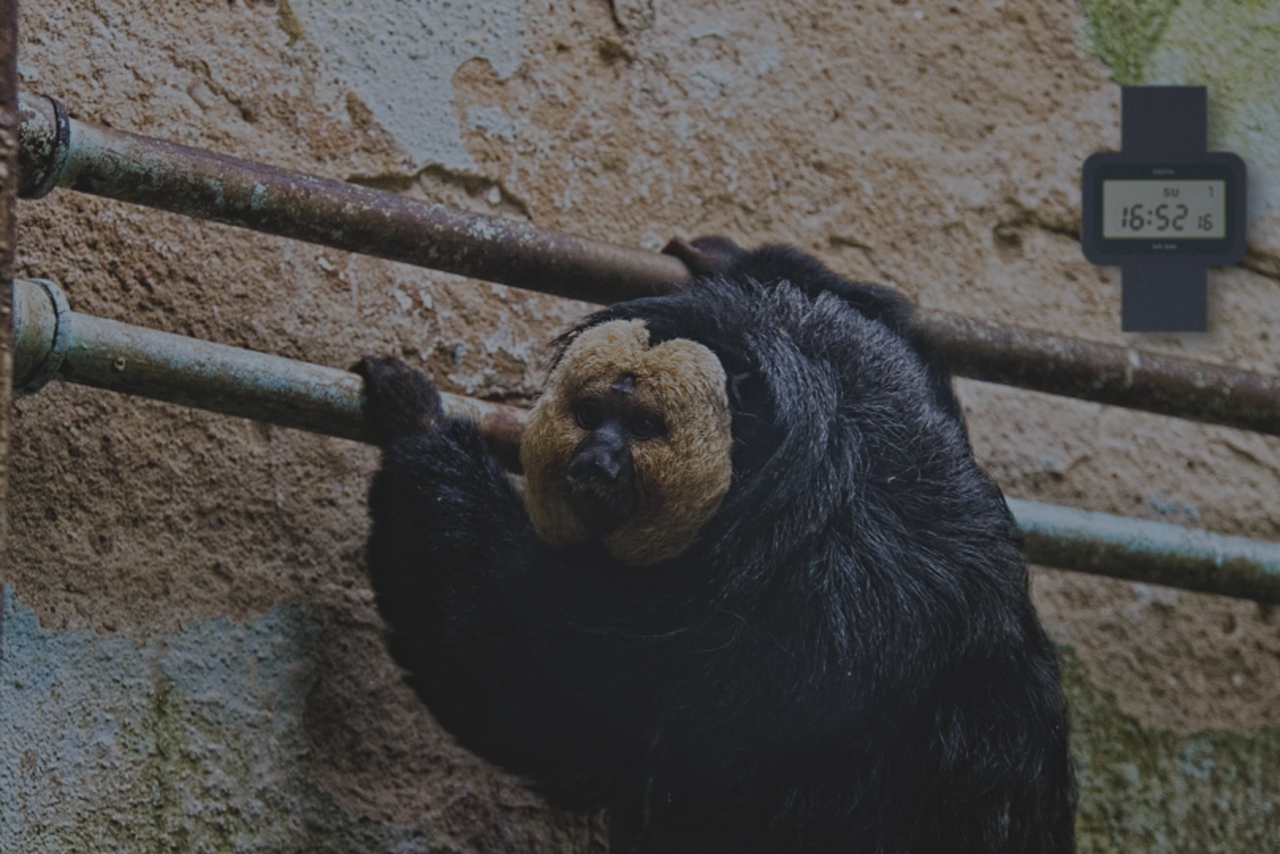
16:52:16
